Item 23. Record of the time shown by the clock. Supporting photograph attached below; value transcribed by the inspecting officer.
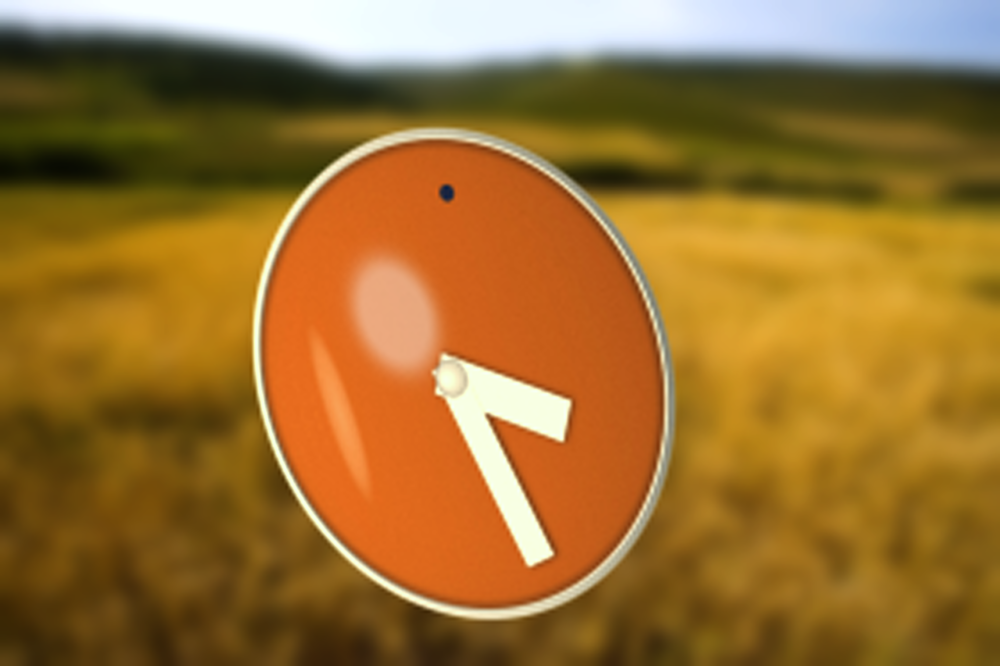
3:25
